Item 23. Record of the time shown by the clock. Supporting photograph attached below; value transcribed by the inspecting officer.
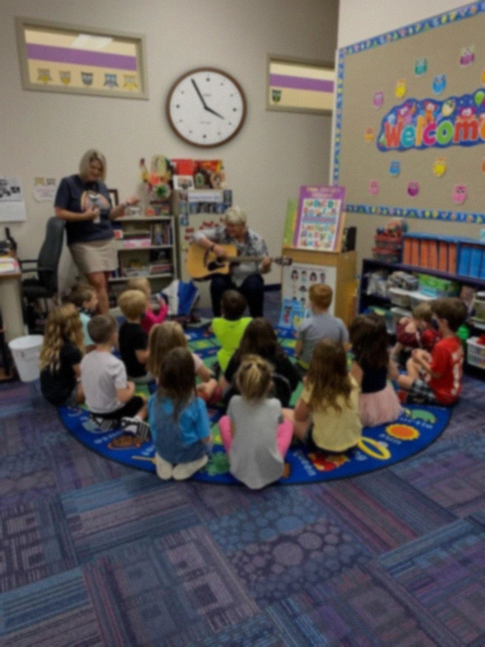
3:55
